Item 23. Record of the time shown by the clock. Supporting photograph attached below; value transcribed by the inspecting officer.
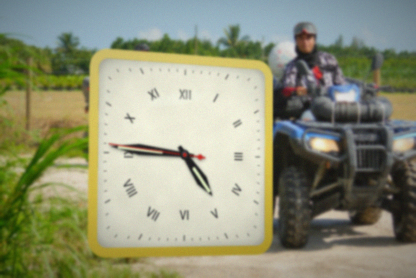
4:45:46
